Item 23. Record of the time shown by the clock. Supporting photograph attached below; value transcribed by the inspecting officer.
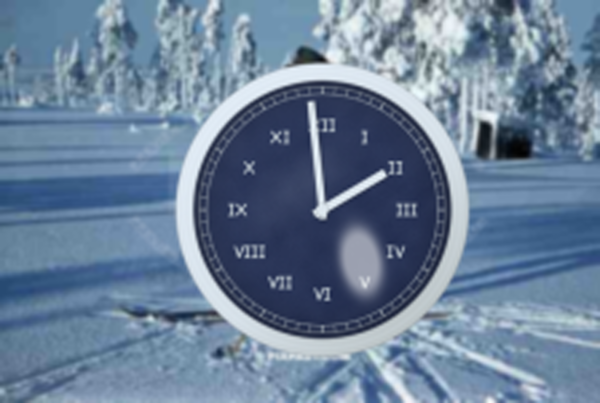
1:59
